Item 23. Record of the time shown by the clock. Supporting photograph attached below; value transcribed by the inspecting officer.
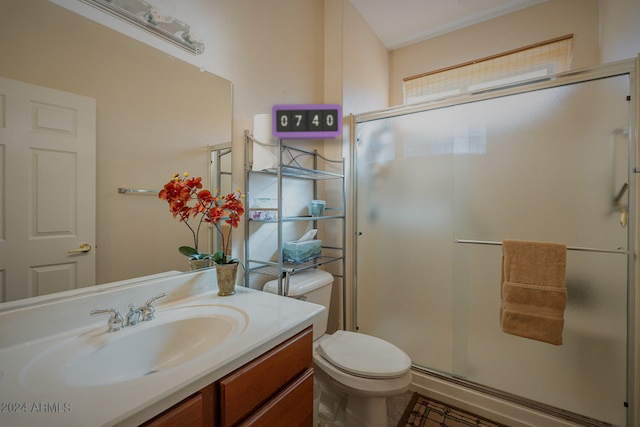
7:40
